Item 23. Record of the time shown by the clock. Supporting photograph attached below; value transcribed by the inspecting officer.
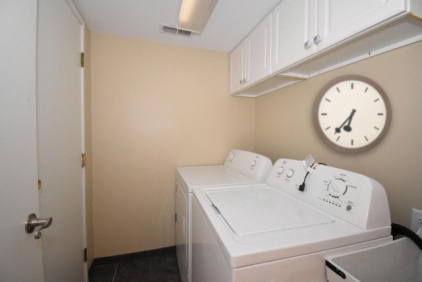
6:37
